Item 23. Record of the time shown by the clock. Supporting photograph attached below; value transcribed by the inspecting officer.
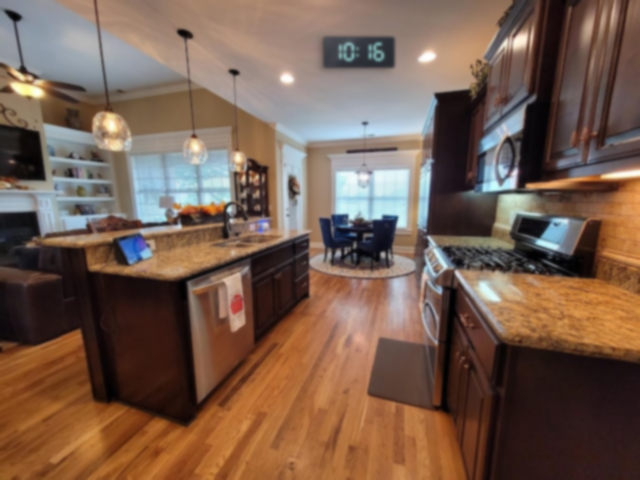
10:16
